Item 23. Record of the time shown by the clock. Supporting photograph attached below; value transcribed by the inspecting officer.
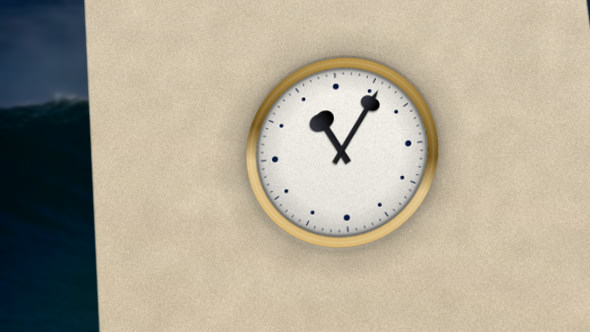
11:06
